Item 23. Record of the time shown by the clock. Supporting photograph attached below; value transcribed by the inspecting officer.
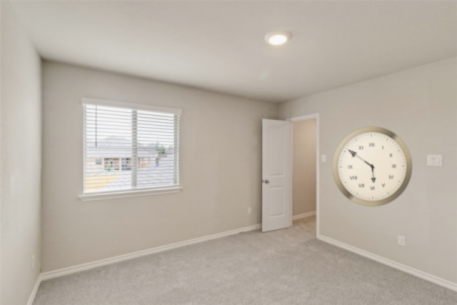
5:51
